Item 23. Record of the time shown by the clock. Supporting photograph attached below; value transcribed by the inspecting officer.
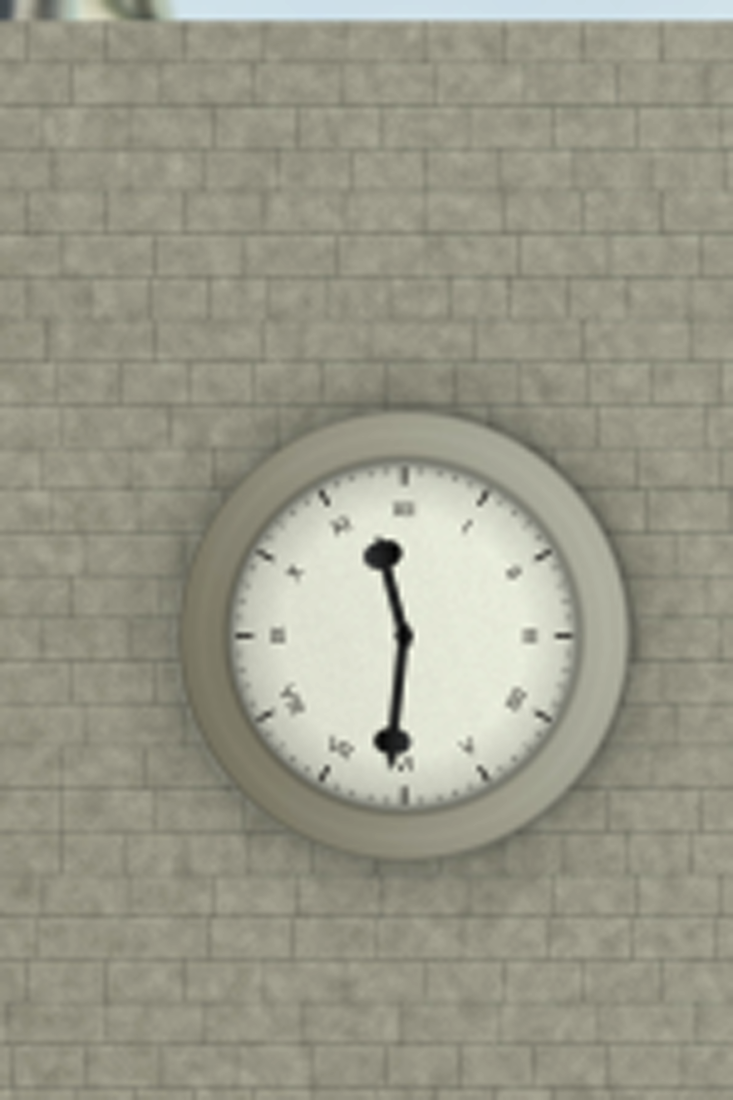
11:31
